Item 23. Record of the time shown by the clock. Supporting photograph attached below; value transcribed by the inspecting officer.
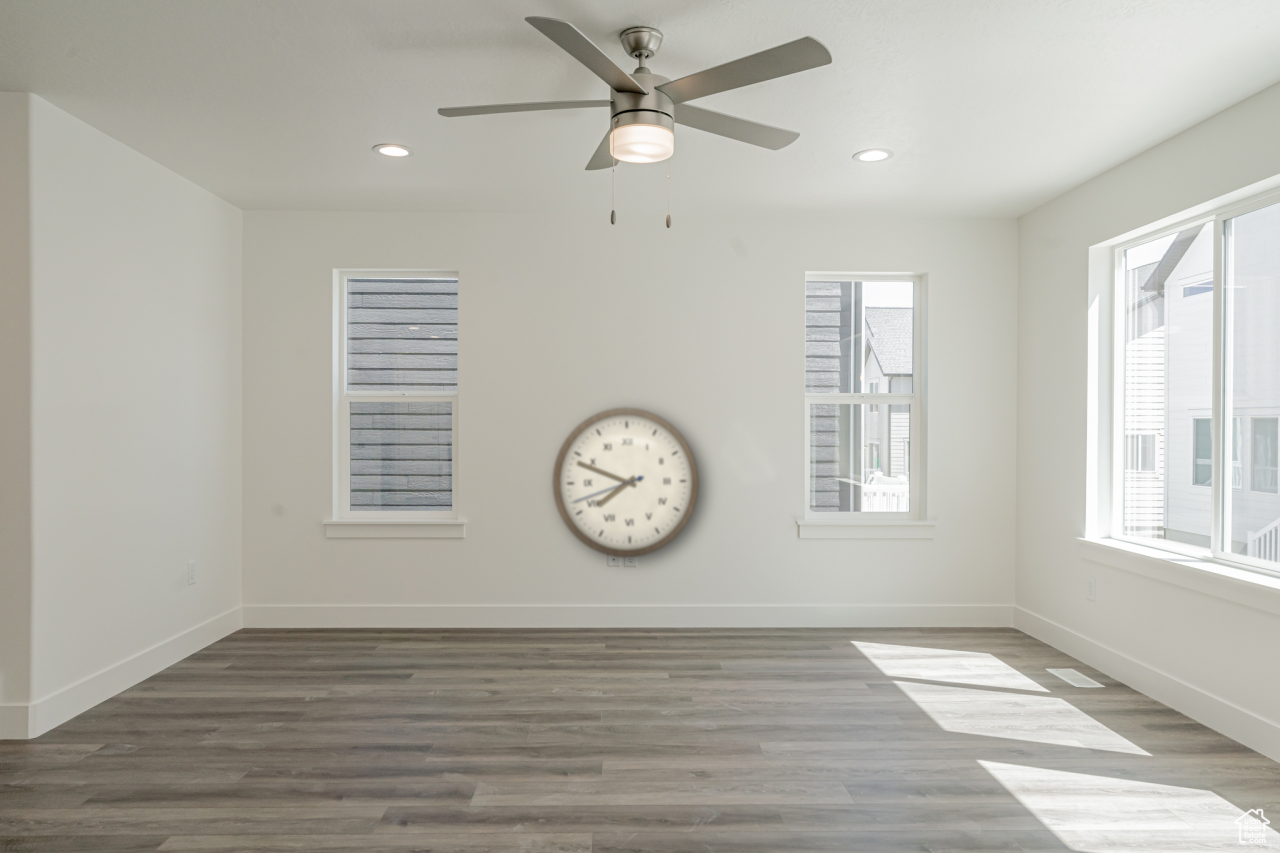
7:48:42
